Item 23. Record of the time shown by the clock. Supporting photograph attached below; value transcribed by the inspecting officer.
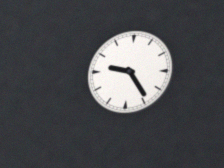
9:24
